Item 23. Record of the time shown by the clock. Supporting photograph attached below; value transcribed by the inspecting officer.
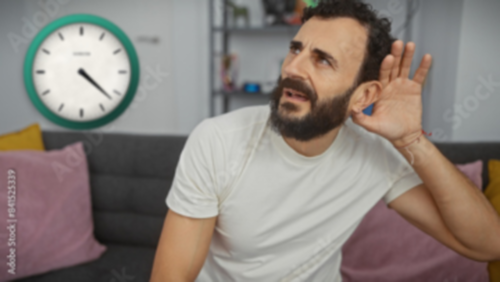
4:22
